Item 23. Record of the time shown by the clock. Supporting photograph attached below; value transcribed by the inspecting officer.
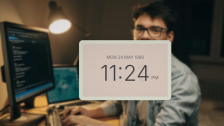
11:24
